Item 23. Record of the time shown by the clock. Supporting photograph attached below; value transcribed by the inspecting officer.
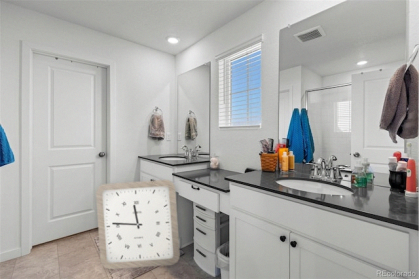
11:46
